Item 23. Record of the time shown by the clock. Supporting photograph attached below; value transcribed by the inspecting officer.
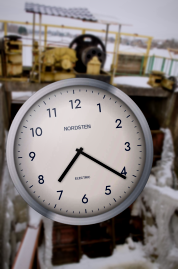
7:21
